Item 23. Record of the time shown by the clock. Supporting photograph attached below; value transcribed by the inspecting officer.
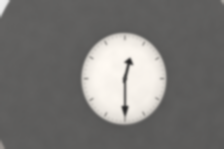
12:30
